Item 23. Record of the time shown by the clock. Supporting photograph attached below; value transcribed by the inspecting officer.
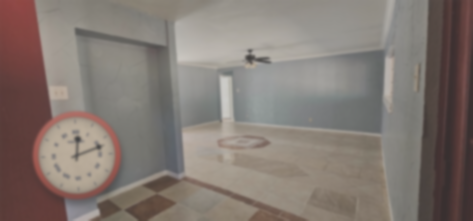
12:12
